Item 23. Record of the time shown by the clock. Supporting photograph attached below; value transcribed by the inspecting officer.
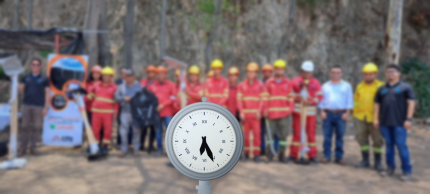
6:26
